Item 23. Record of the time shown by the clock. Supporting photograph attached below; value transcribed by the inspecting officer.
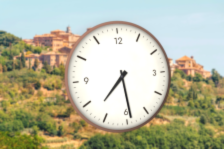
7:29
